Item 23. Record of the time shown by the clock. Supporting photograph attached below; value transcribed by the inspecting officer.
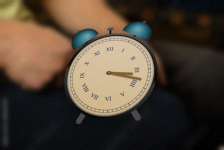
3:18
